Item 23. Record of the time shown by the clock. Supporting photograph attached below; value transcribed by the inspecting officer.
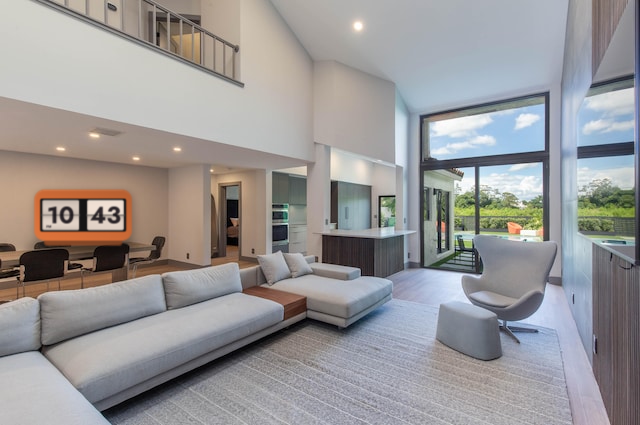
10:43
